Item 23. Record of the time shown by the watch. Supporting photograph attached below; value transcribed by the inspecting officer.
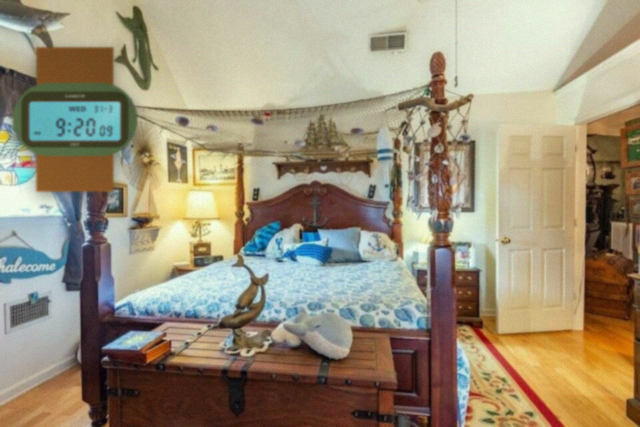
9:20
